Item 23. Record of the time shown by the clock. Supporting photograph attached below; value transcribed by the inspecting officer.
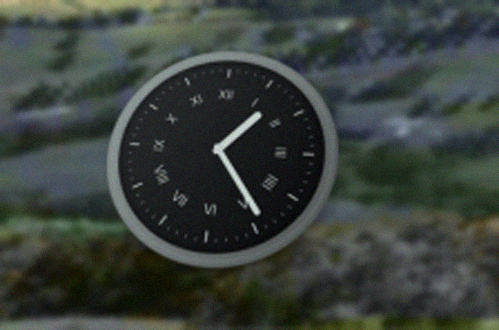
1:24
